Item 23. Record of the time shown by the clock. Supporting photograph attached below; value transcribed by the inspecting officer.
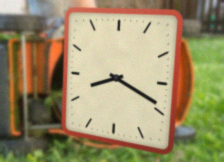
8:19
